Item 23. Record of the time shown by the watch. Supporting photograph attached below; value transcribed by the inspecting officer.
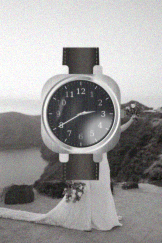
2:40
